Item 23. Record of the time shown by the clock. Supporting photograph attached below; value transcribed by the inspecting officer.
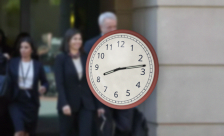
8:13
